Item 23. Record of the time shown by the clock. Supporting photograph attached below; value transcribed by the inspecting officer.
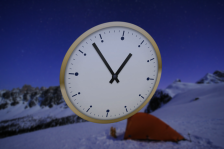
12:53
